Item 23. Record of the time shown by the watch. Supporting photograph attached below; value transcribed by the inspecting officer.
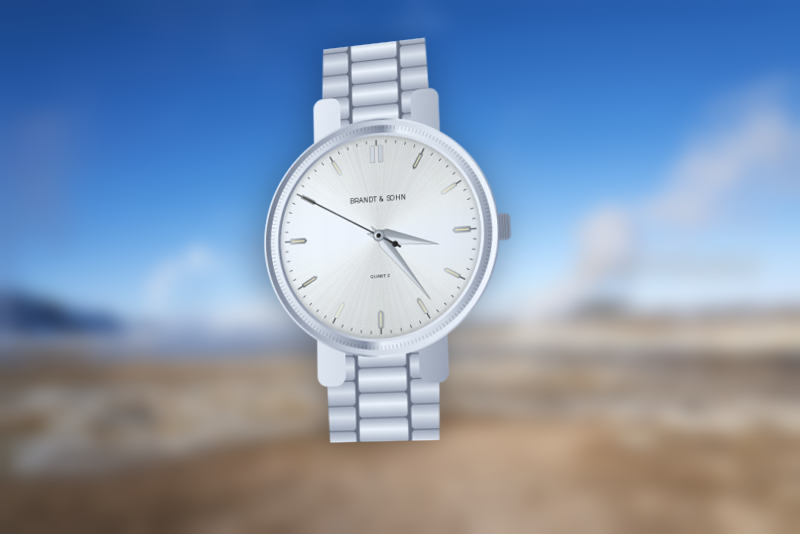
3:23:50
